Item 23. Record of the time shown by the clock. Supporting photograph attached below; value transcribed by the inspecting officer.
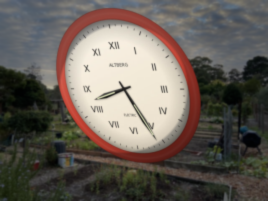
8:26
